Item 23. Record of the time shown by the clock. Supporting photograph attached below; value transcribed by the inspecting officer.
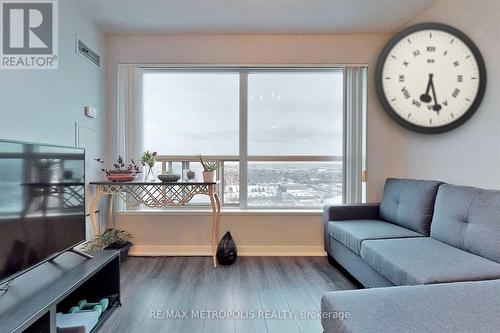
6:28
